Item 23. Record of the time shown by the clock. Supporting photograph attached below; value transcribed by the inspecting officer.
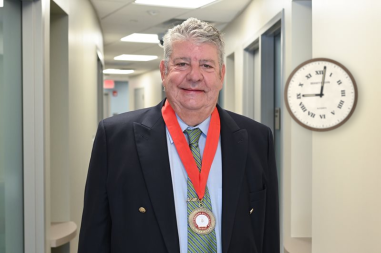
9:02
